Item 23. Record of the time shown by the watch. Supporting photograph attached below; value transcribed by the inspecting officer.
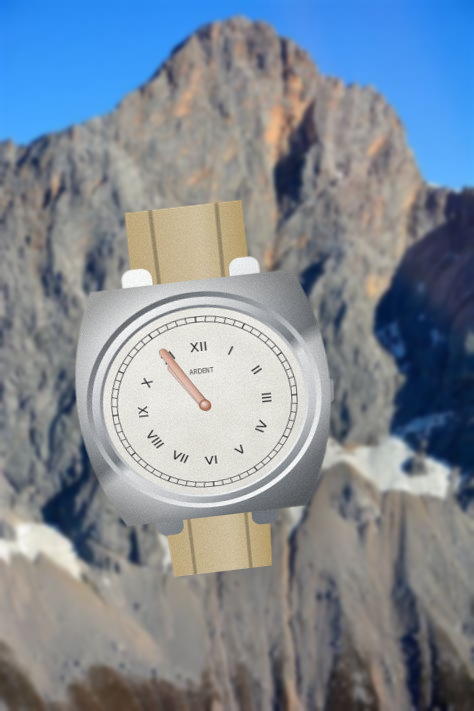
10:55
